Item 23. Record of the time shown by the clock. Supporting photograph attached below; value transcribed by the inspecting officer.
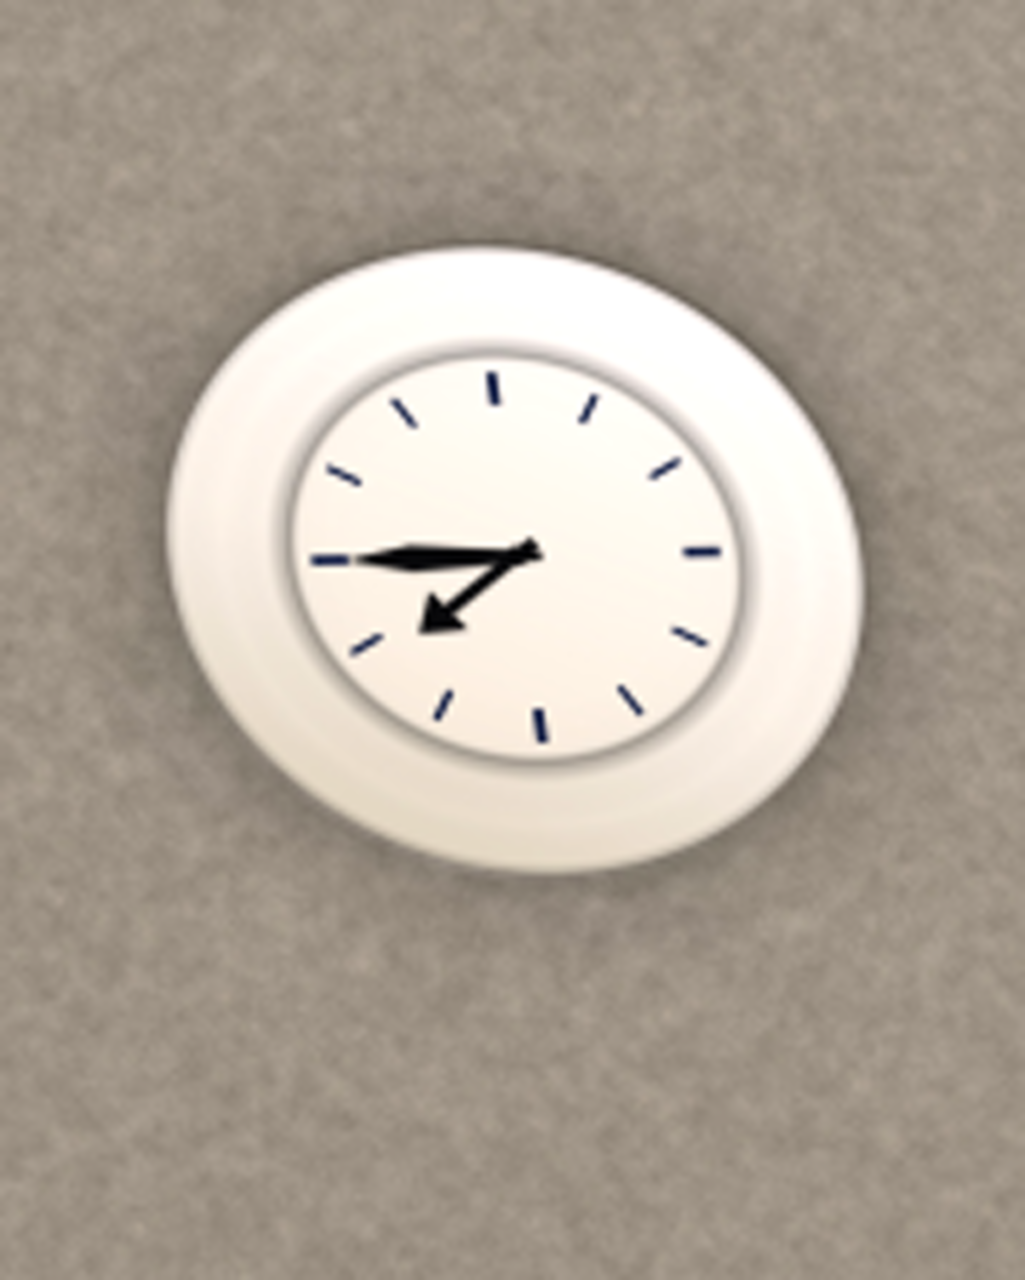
7:45
